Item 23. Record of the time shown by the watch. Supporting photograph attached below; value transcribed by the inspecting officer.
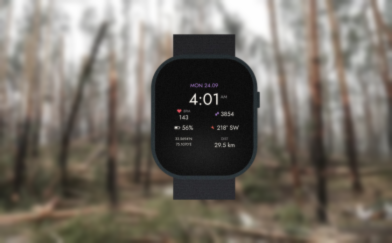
4:01
